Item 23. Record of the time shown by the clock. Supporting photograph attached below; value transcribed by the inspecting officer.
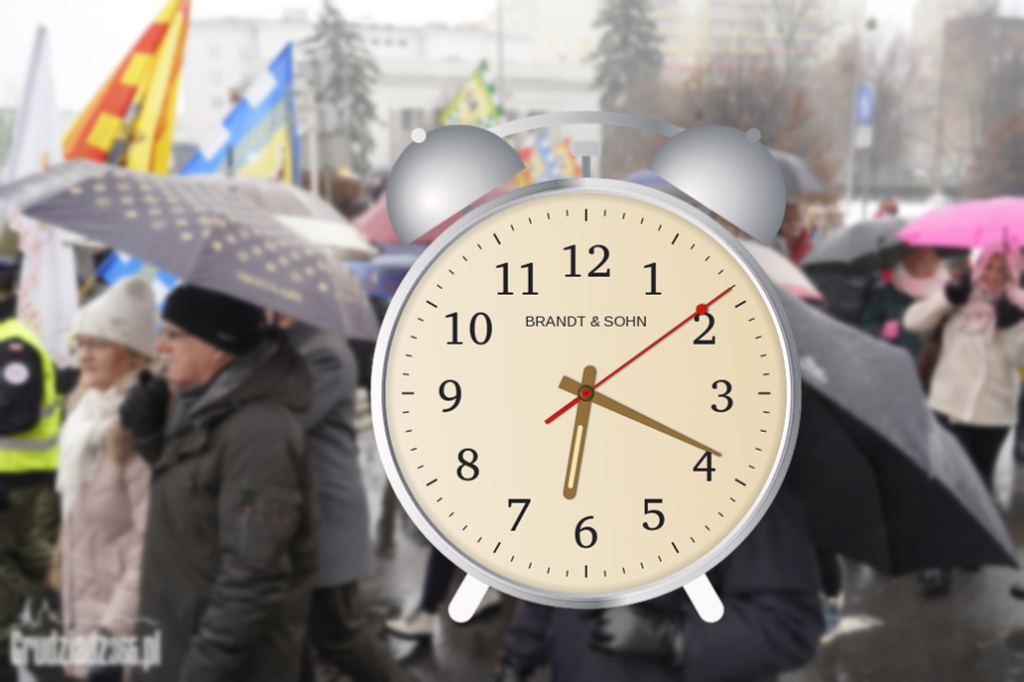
6:19:09
